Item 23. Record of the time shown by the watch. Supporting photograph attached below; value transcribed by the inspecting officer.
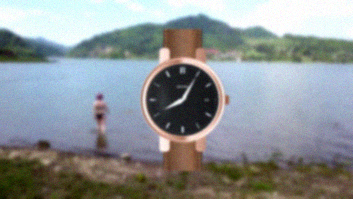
8:05
